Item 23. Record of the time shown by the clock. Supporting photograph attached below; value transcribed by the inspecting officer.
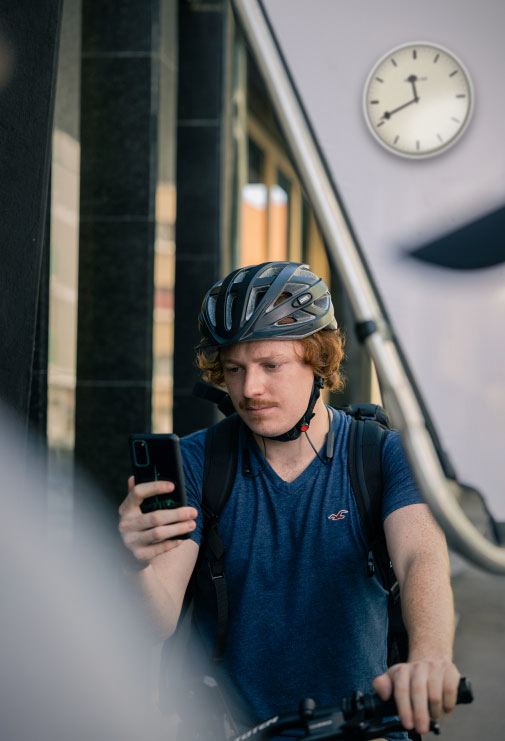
11:41
